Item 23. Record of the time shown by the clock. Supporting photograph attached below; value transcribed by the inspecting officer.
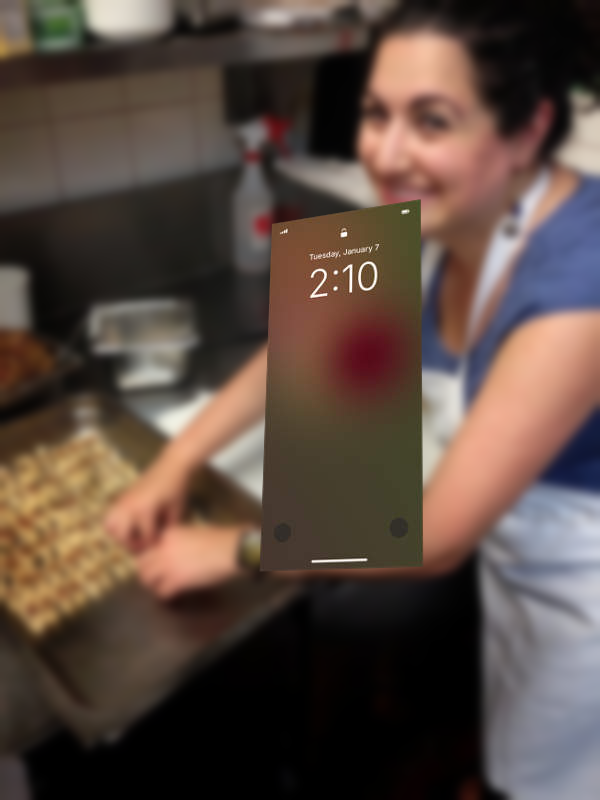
2:10
